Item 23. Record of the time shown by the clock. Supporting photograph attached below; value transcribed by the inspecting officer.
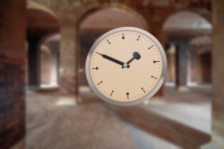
1:50
